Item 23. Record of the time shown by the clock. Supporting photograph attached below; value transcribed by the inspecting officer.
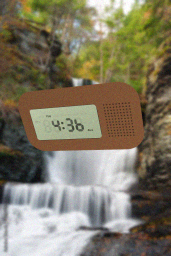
4:36
